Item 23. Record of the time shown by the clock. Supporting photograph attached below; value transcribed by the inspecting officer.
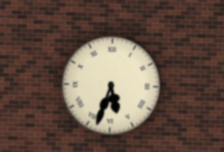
5:33
